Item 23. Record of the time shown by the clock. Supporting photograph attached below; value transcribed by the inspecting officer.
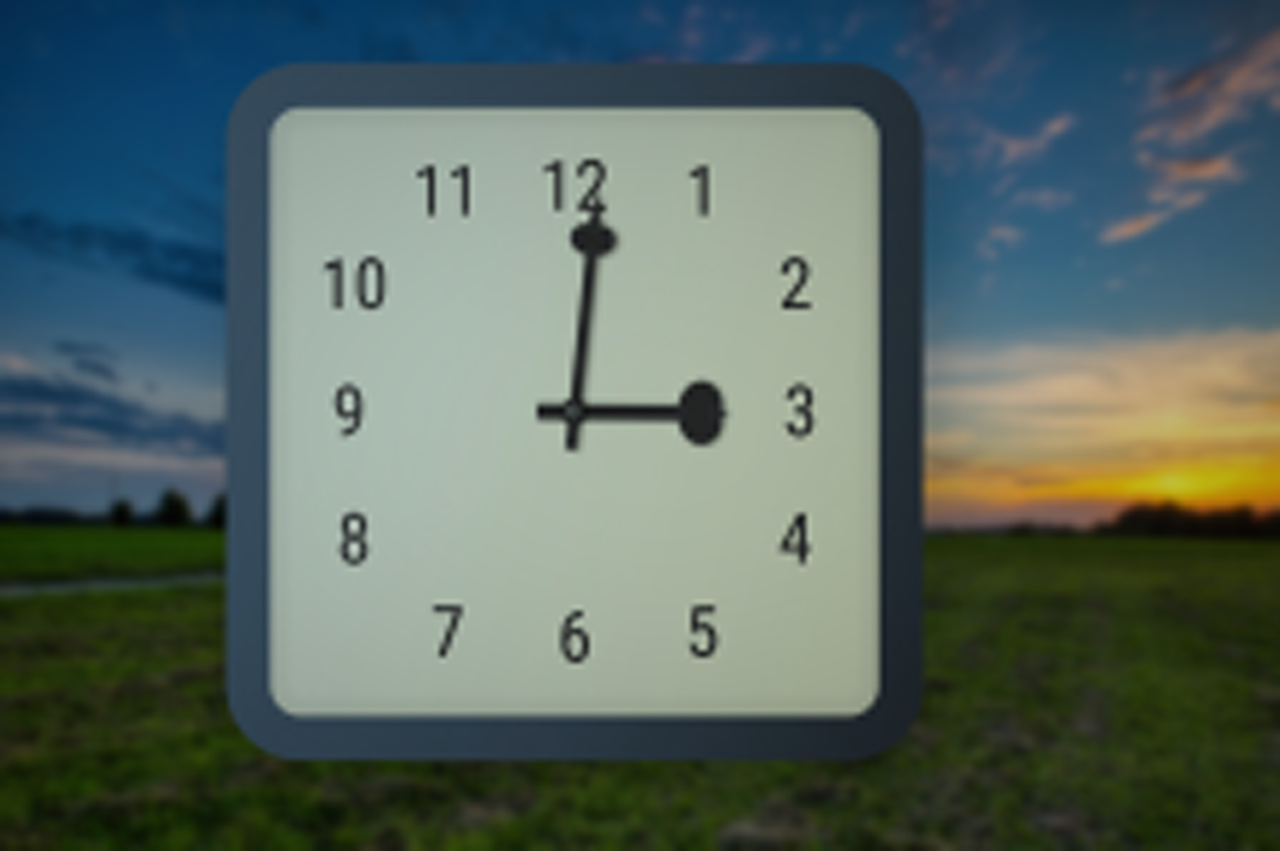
3:01
